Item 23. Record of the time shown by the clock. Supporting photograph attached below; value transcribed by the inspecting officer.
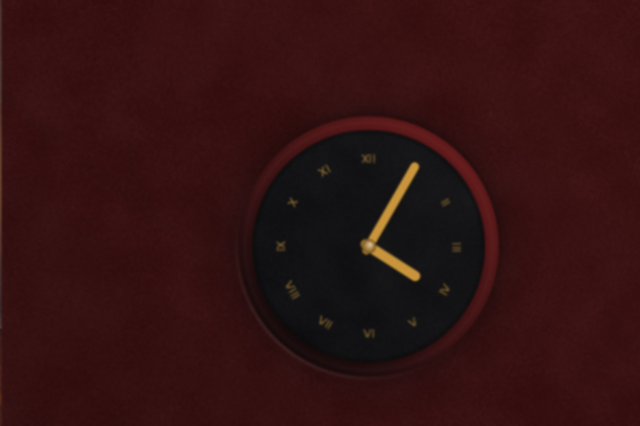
4:05
